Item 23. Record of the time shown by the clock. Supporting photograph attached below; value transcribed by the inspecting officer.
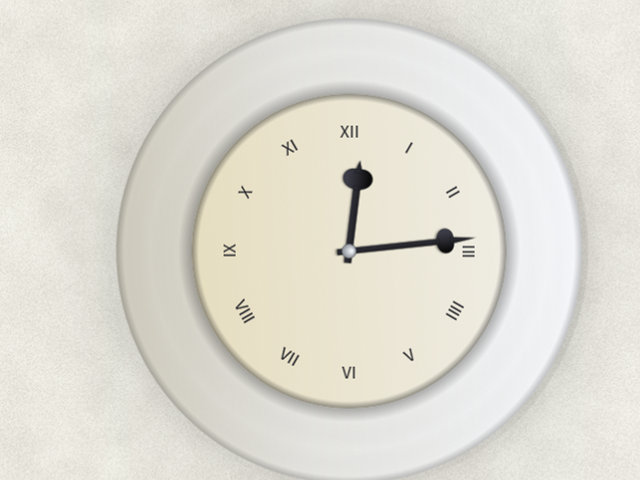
12:14
